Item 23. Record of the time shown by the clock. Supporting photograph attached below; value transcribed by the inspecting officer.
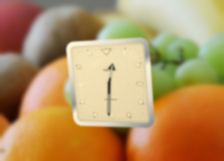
12:31
